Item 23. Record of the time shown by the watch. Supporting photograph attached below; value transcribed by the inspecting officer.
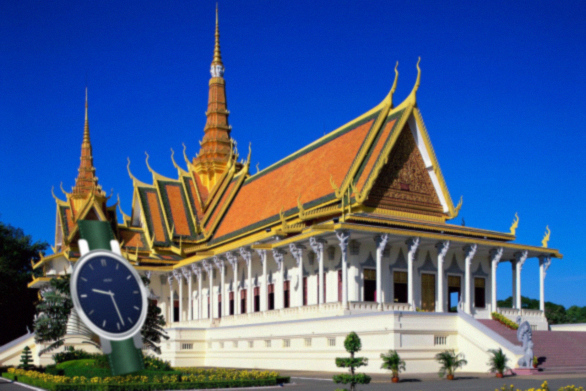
9:28
